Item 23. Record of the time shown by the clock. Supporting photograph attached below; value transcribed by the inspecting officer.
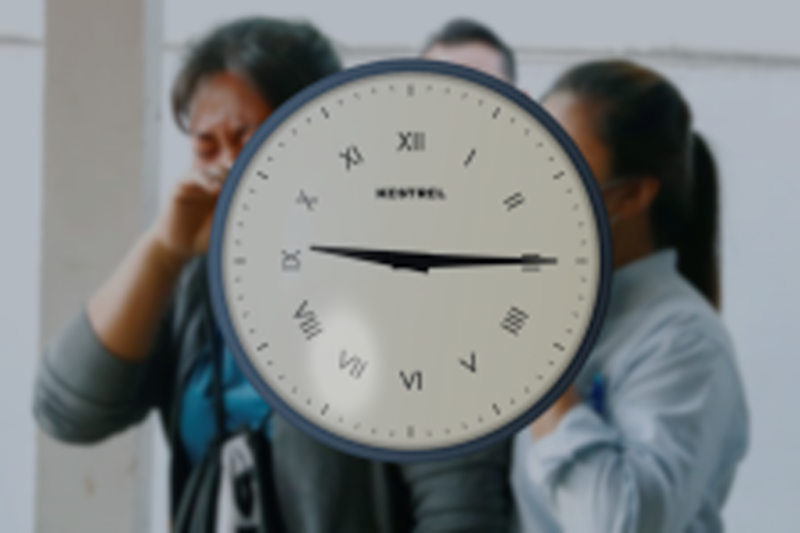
9:15
